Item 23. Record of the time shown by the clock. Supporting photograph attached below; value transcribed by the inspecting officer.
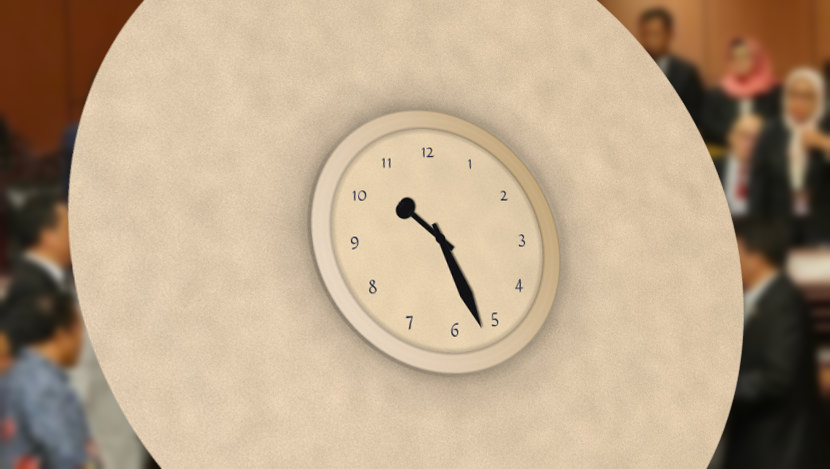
10:27
